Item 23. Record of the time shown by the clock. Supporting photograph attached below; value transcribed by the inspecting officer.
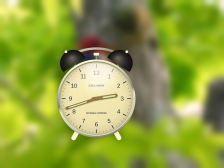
2:42
